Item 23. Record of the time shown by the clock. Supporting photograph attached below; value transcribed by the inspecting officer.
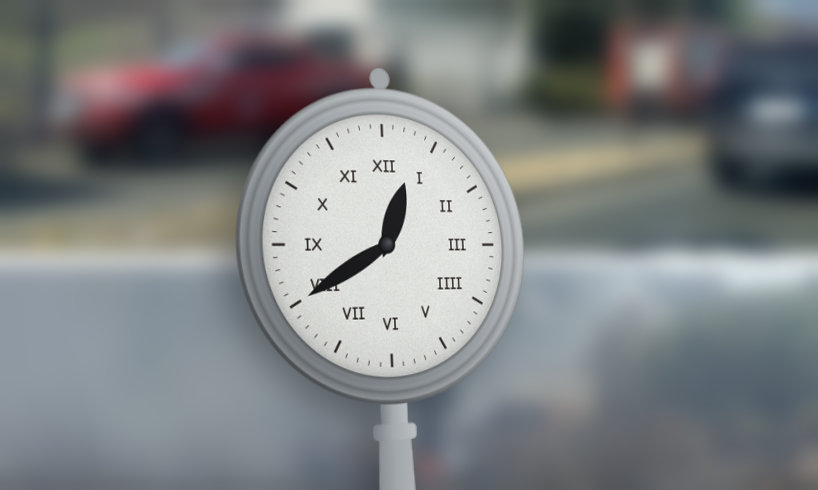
12:40
